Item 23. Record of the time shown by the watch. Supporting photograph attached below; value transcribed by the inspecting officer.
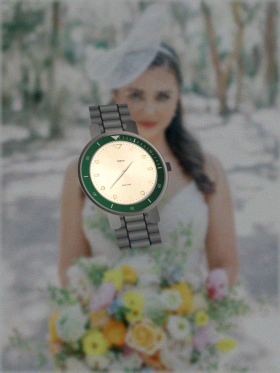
1:38
